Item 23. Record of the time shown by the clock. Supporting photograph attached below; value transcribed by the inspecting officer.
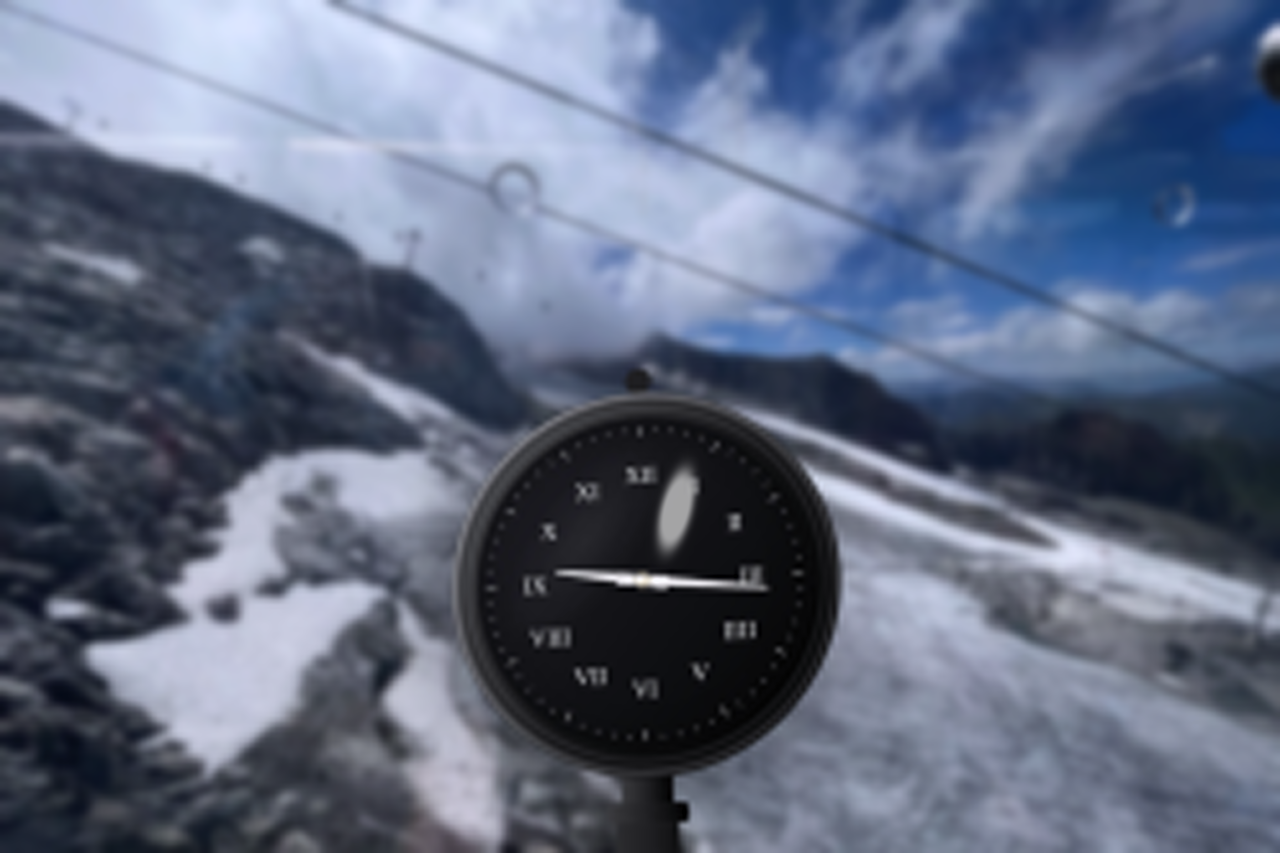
9:16
